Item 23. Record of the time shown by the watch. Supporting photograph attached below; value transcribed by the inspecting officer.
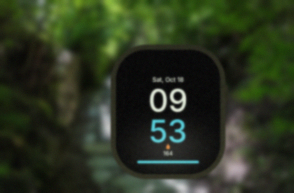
9:53
